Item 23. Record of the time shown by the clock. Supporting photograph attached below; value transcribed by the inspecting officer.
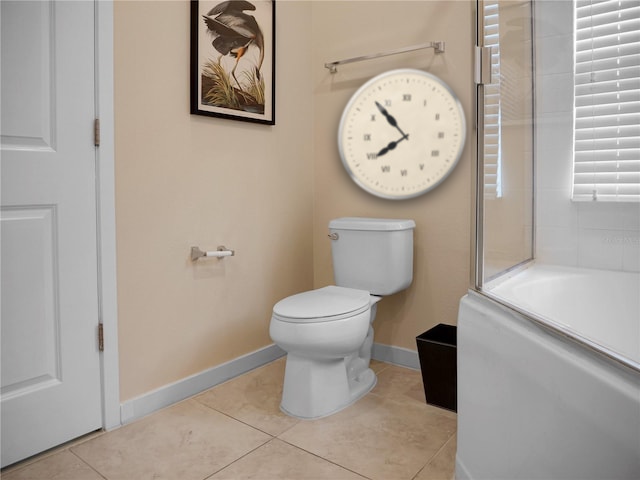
7:53
